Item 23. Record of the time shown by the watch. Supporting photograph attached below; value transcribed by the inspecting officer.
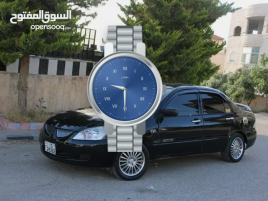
9:30
